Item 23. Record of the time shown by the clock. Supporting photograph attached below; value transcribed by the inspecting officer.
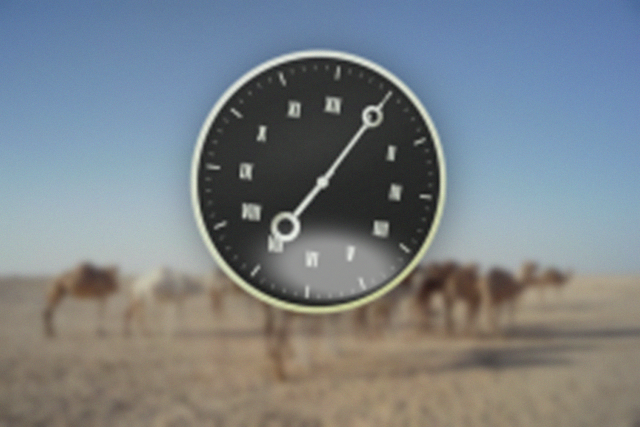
7:05
